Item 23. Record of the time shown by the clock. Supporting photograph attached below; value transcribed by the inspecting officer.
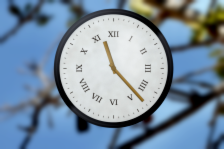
11:23
